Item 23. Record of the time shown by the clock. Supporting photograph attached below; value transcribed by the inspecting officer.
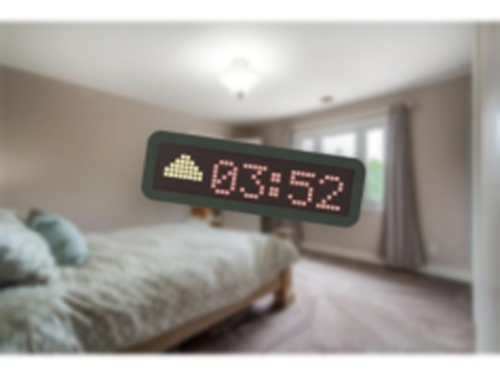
3:52
